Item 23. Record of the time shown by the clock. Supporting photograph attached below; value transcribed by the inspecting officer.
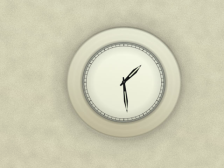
1:29
